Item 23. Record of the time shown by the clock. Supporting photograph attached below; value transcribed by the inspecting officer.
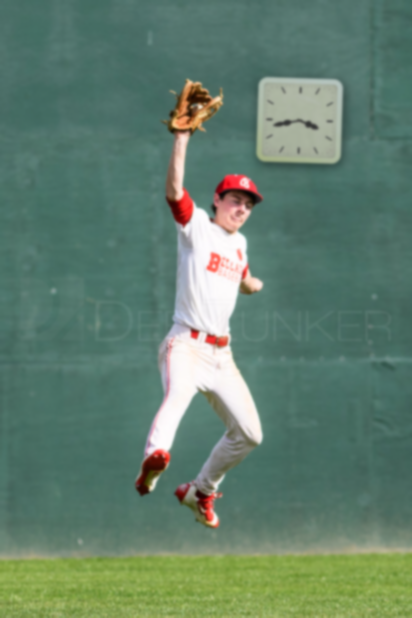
3:43
